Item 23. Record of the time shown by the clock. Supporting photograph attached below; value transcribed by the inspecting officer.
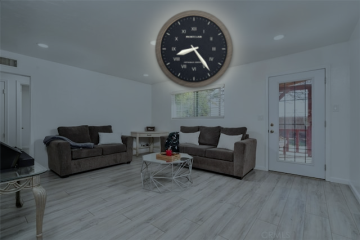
8:24
